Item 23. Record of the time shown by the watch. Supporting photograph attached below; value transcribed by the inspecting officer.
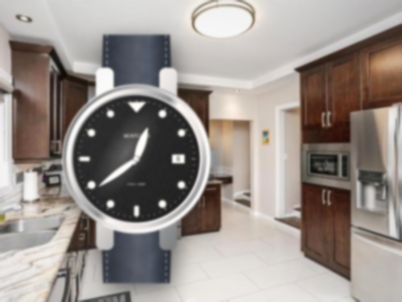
12:39
